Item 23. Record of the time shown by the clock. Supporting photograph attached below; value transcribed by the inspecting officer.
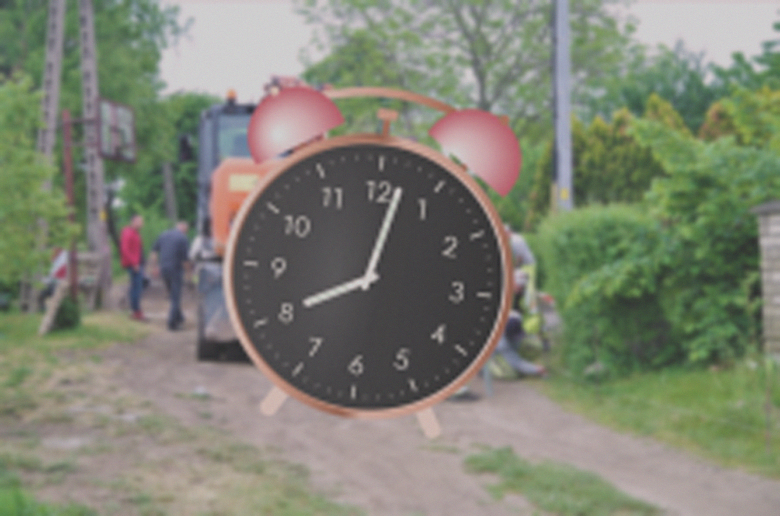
8:02
